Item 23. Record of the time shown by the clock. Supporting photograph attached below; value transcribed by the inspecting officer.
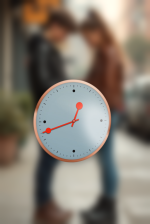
12:42
